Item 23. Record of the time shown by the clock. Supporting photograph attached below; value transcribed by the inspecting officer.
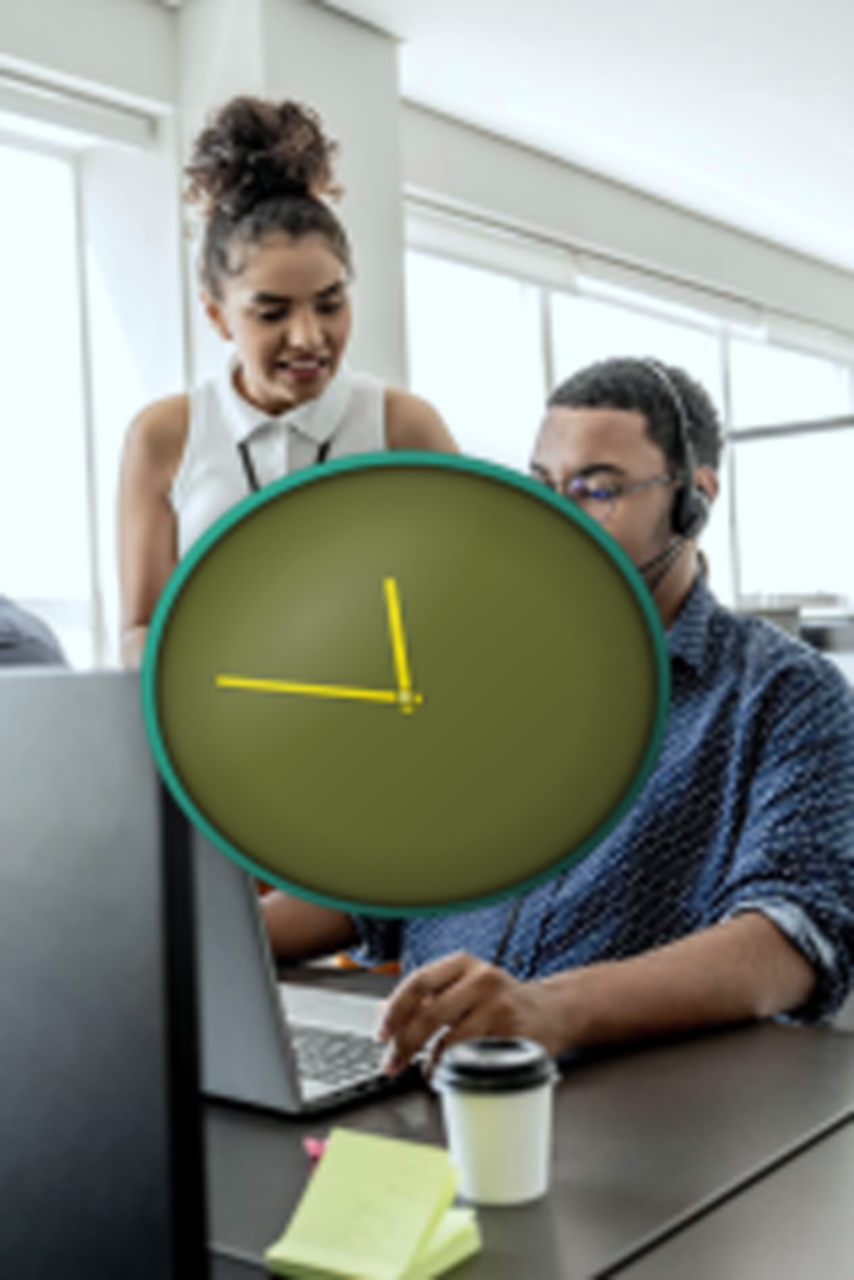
11:46
